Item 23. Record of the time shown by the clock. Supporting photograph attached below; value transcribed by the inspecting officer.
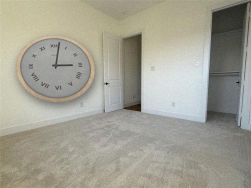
3:02
